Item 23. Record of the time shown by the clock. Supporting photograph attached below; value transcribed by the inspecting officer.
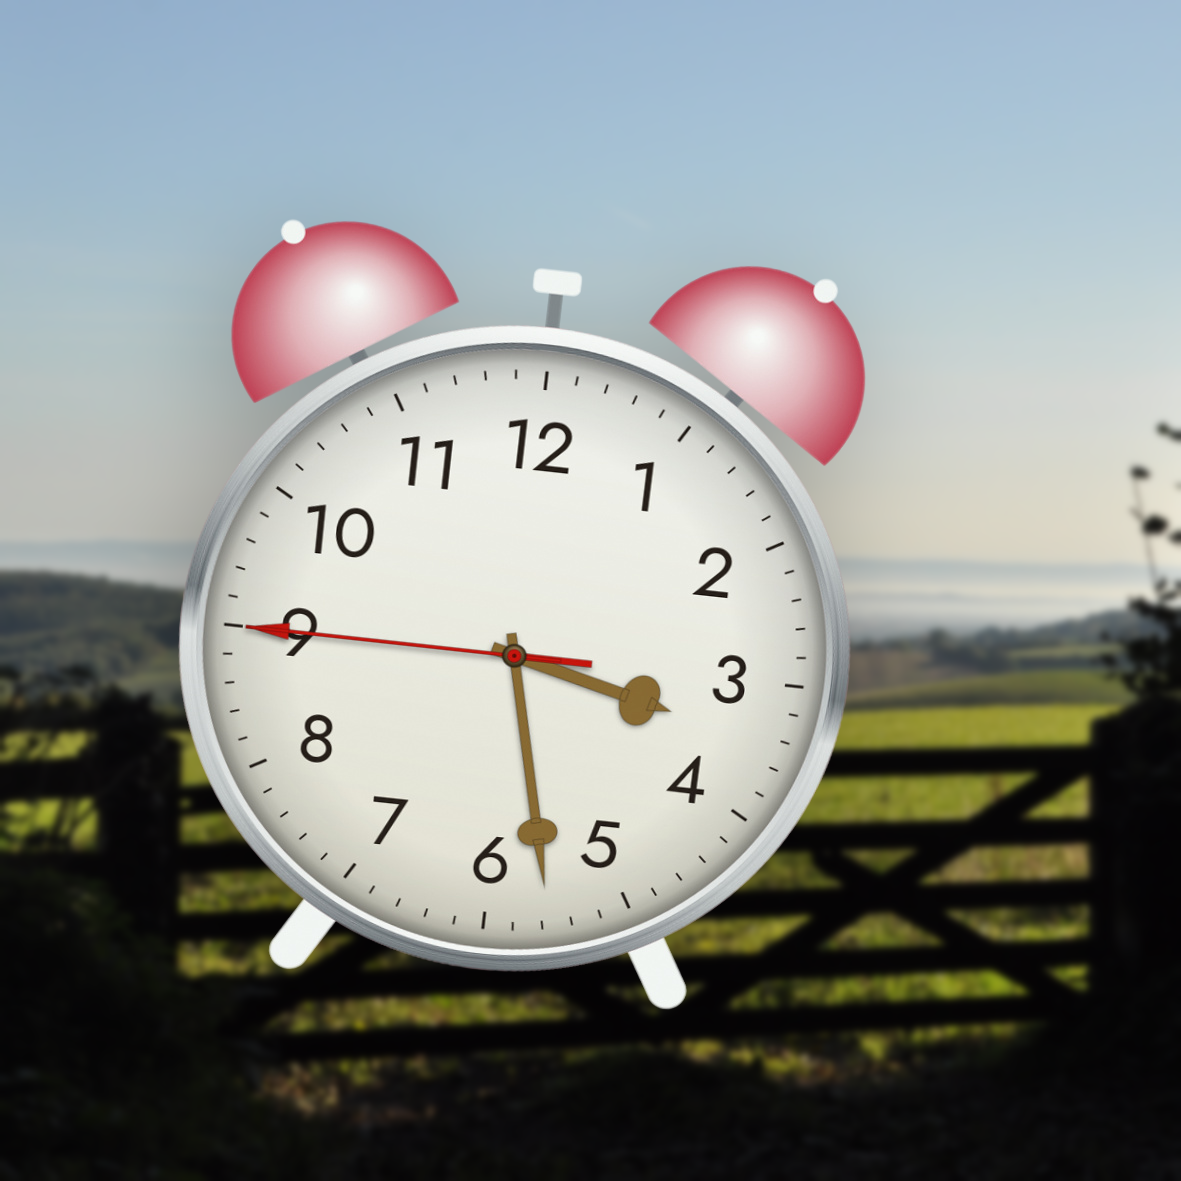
3:27:45
